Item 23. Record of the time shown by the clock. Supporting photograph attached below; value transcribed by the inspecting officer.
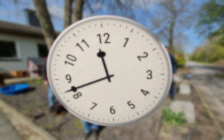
11:42
